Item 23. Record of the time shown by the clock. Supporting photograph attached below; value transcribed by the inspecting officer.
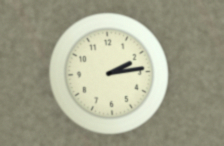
2:14
